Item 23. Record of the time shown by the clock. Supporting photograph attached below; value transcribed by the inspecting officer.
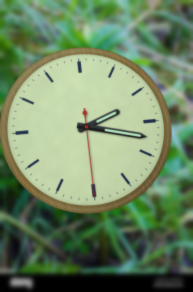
2:17:30
